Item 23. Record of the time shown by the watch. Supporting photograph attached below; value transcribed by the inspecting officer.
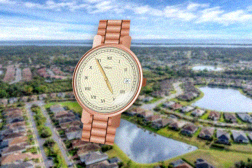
4:54
